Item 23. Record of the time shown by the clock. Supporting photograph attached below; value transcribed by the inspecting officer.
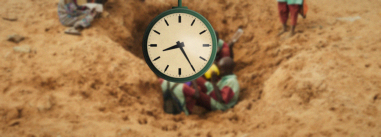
8:25
